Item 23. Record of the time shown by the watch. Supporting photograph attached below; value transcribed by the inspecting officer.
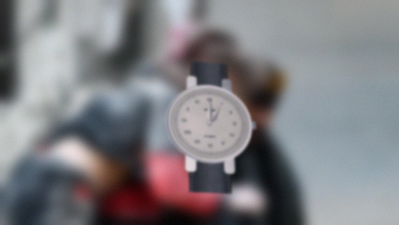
1:00
